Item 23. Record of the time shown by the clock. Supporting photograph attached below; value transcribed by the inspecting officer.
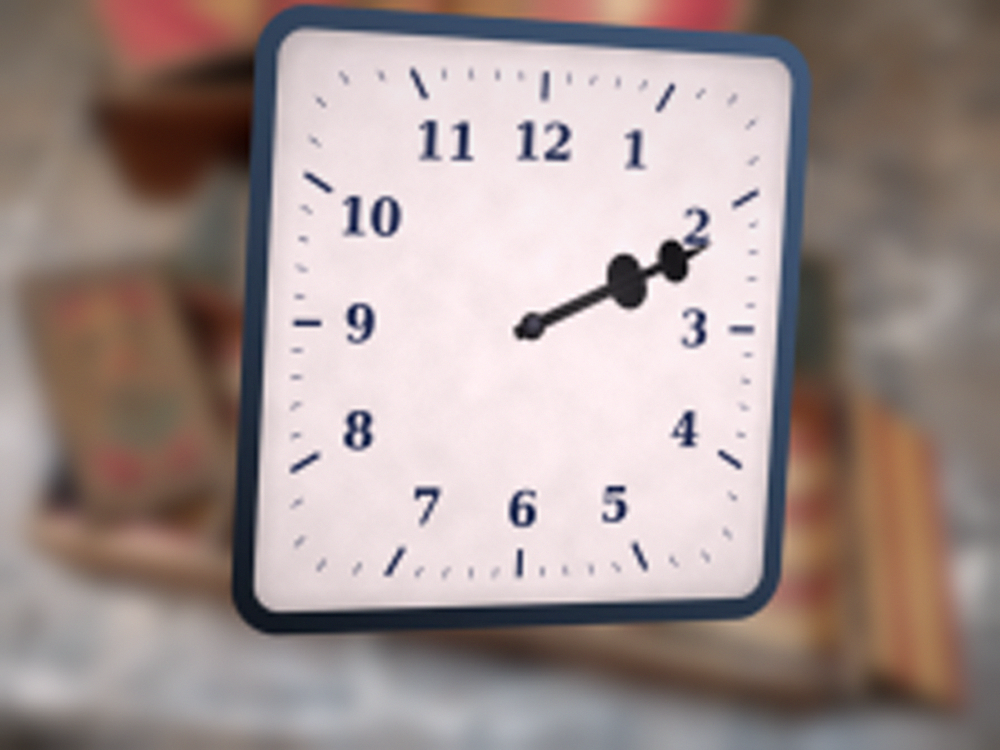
2:11
